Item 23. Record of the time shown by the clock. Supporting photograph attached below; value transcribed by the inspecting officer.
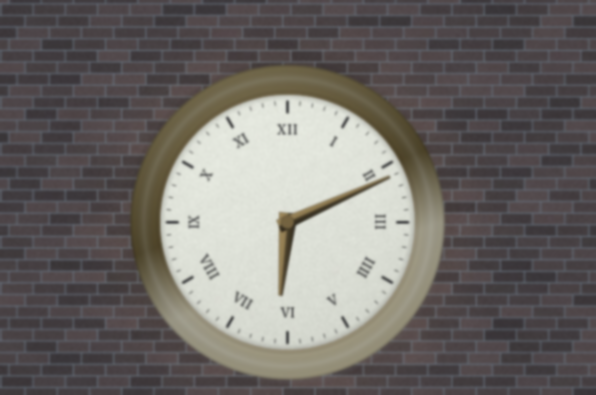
6:11
